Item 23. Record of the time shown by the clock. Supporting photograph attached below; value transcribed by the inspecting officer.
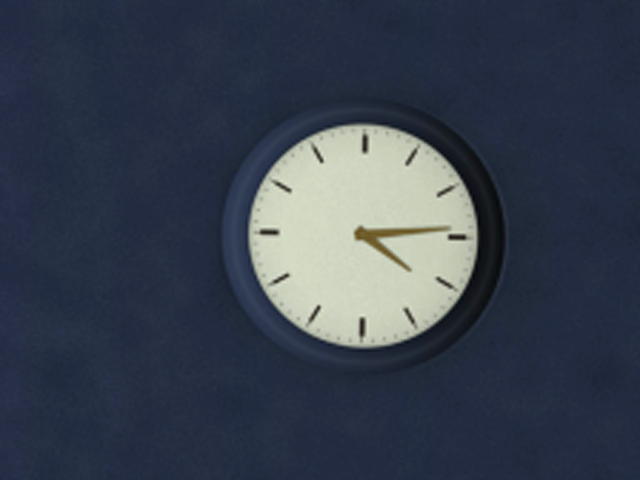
4:14
